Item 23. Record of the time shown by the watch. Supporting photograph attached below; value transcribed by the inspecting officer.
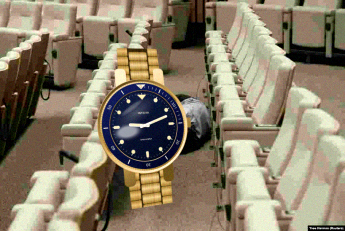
9:12
